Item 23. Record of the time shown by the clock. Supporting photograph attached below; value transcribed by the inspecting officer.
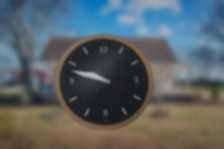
9:48
